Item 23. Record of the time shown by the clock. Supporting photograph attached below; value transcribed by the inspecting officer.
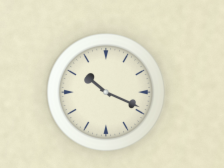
10:19
